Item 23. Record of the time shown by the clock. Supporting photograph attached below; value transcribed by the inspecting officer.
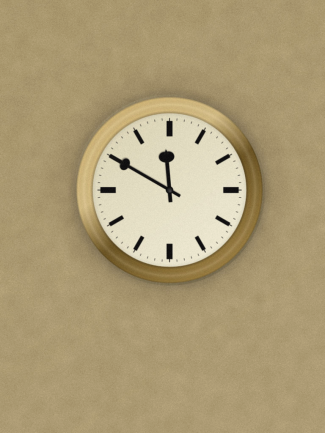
11:50
